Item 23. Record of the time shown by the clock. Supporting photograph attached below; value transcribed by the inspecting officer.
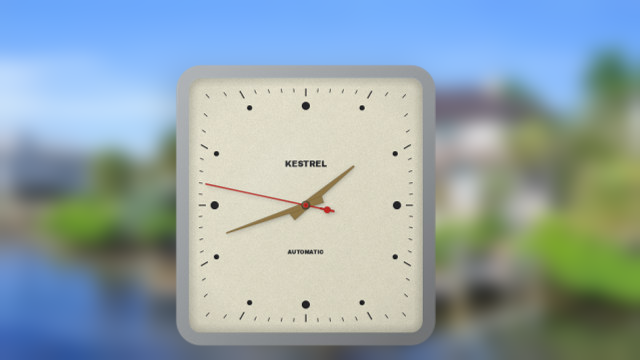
1:41:47
